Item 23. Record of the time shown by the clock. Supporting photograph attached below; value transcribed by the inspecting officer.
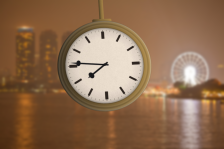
7:46
